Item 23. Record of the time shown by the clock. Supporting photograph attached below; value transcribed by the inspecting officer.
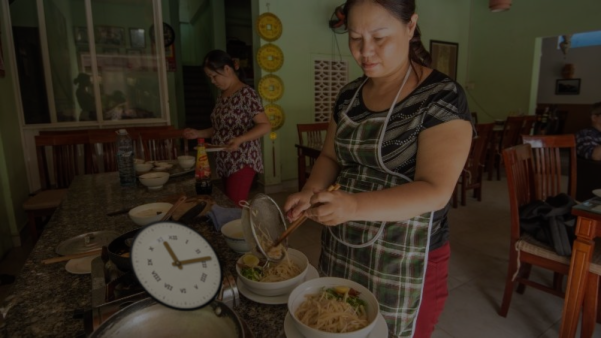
11:13
